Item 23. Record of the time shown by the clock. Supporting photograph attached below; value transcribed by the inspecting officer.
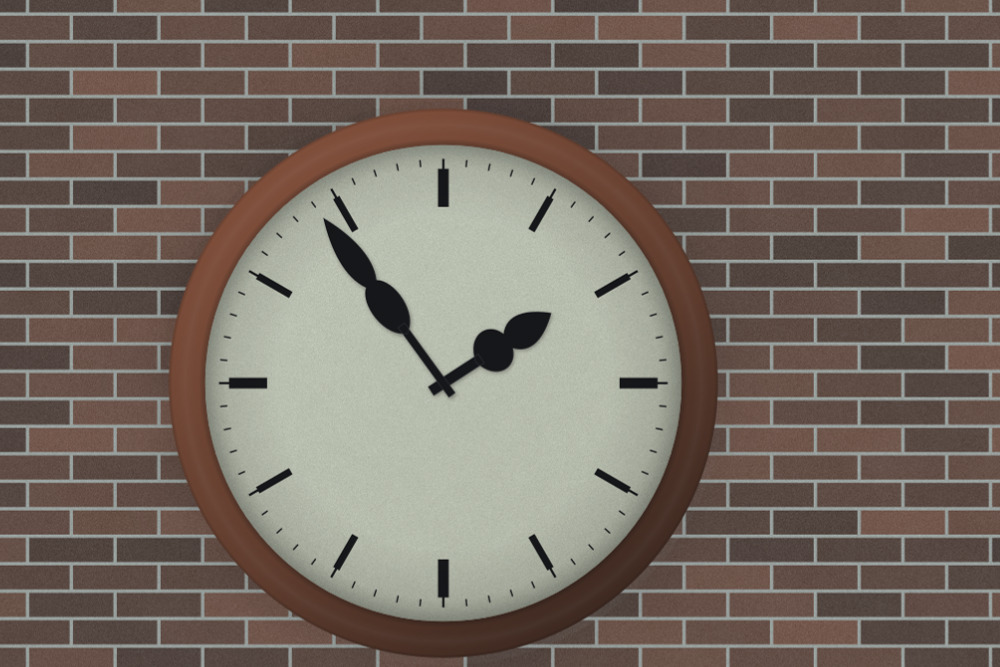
1:54
